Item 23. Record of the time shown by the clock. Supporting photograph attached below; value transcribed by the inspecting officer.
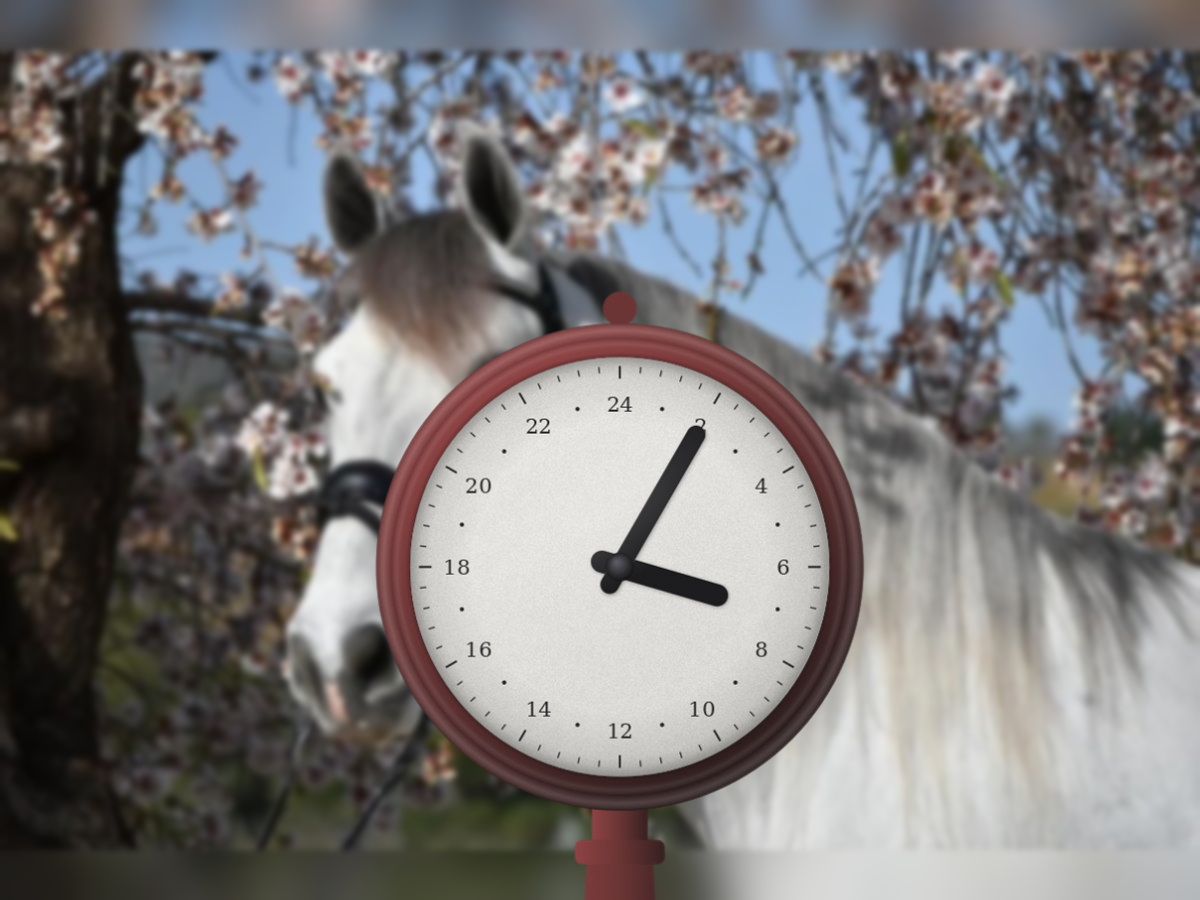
7:05
